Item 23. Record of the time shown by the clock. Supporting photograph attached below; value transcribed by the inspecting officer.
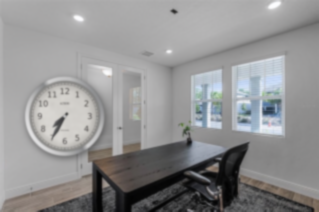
7:35
